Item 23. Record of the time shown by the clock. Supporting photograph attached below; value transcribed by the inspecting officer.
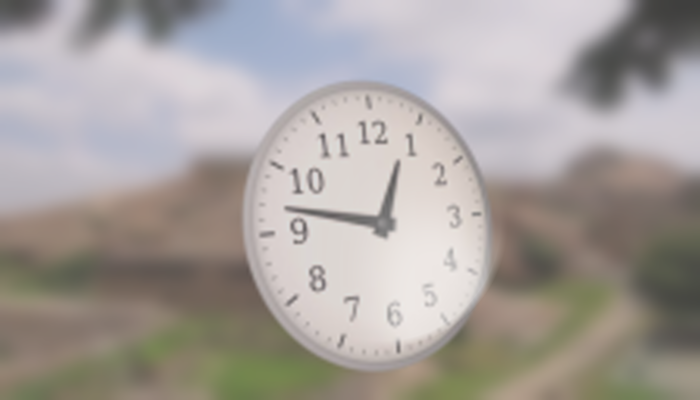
12:47
